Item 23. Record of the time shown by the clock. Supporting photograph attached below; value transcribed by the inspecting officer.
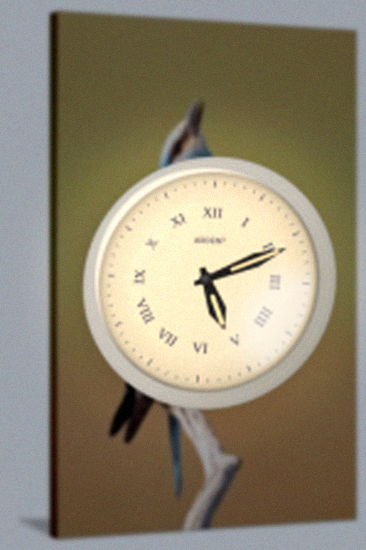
5:11
